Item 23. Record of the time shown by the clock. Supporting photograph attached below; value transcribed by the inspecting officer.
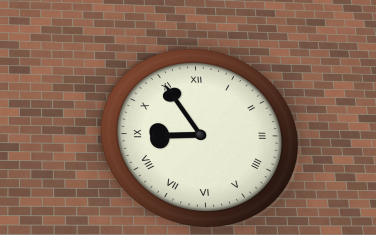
8:55
